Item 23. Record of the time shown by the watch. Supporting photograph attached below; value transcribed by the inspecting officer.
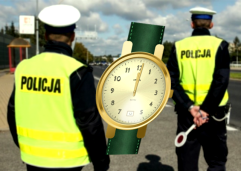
12:01
